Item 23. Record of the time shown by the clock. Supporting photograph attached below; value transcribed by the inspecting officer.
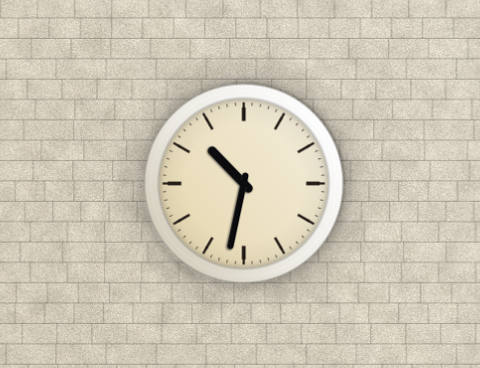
10:32
